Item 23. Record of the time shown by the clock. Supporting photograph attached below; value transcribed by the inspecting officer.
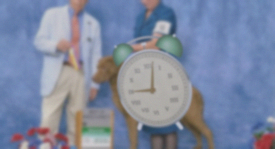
9:02
